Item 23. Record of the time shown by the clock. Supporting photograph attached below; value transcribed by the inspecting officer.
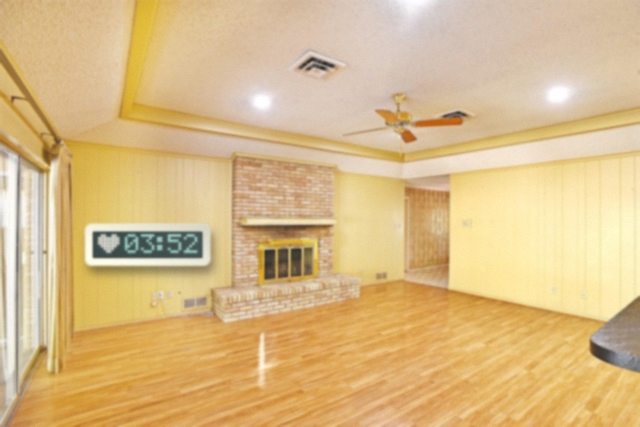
3:52
